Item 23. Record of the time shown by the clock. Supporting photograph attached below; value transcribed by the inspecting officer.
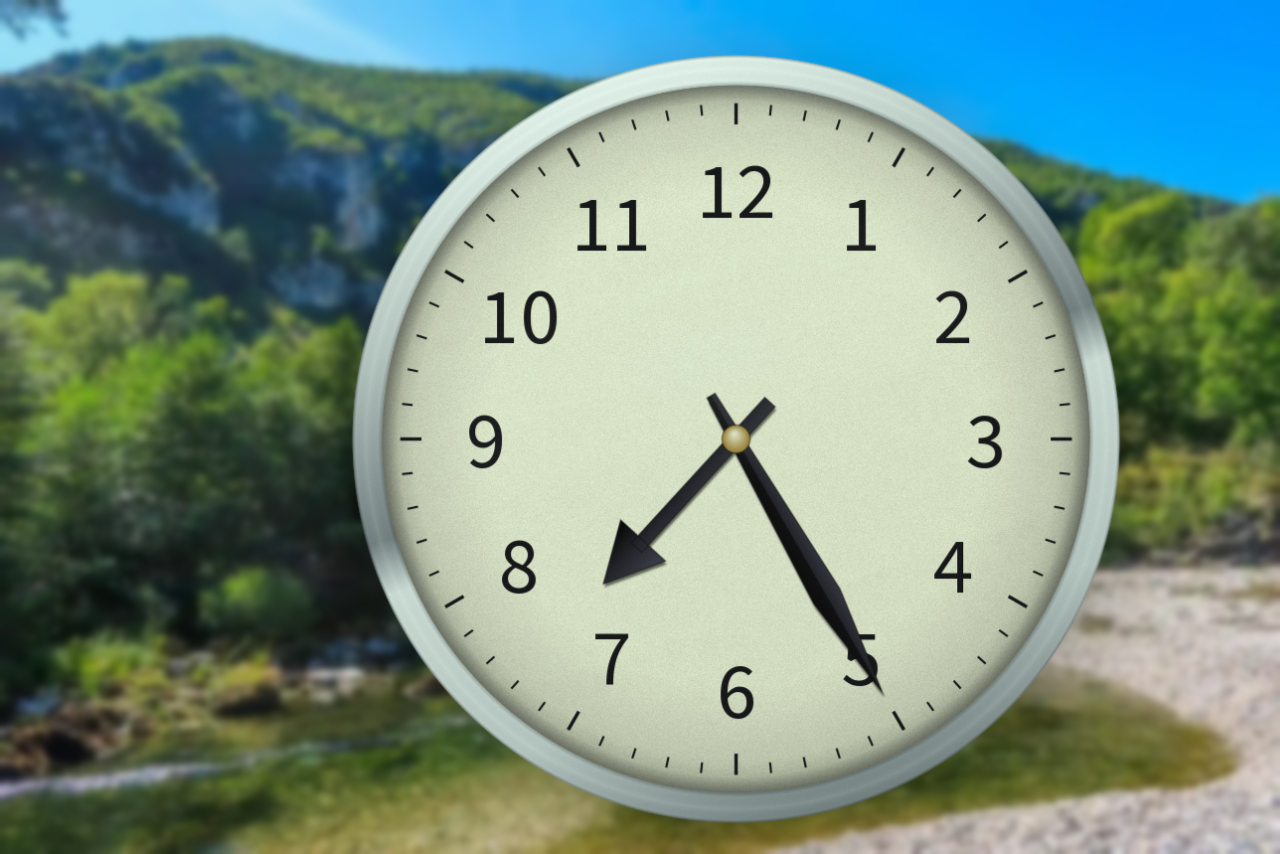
7:25
